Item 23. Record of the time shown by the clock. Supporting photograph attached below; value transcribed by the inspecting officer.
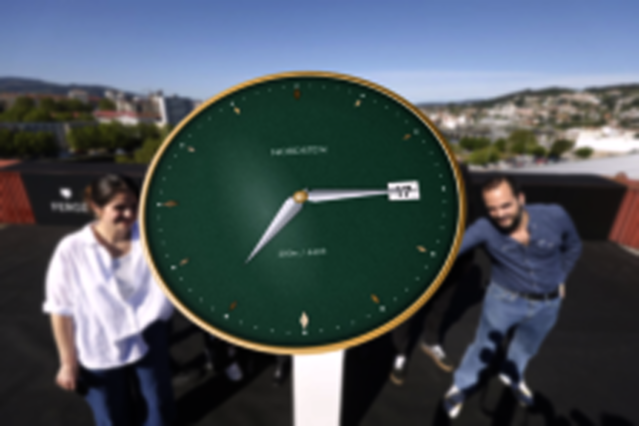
7:15
